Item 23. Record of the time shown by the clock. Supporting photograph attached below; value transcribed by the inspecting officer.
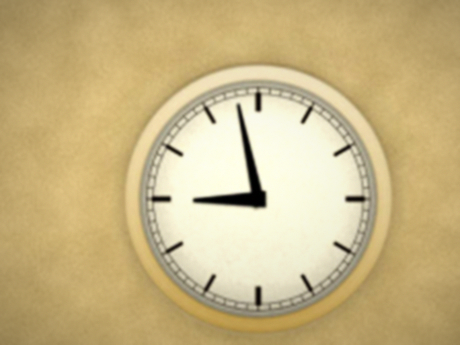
8:58
